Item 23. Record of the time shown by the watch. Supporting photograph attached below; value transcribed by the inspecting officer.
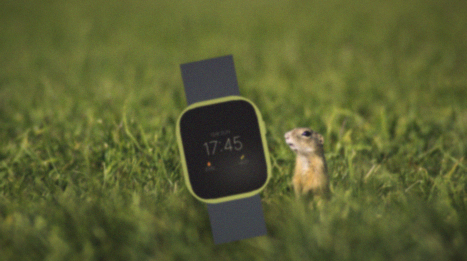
17:45
